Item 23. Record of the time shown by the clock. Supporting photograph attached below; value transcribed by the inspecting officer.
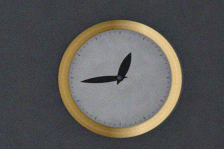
12:44
